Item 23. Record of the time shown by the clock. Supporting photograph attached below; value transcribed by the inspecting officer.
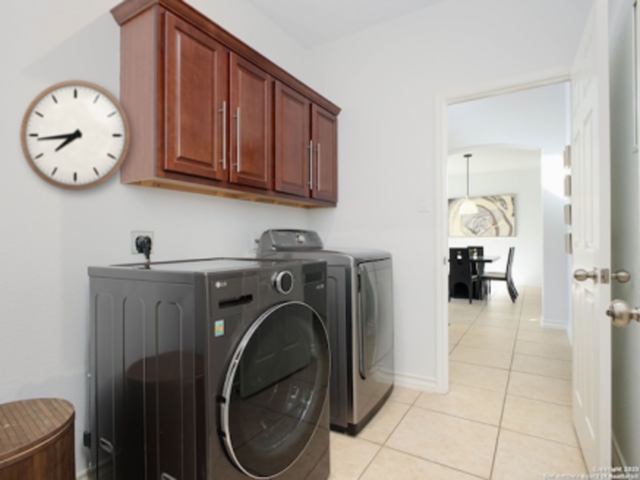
7:44
